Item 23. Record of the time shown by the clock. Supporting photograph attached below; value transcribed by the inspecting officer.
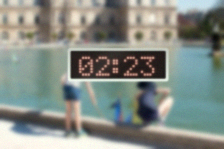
2:23
